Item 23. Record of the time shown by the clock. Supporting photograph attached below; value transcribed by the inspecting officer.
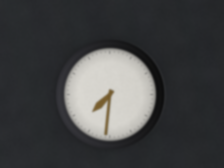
7:31
